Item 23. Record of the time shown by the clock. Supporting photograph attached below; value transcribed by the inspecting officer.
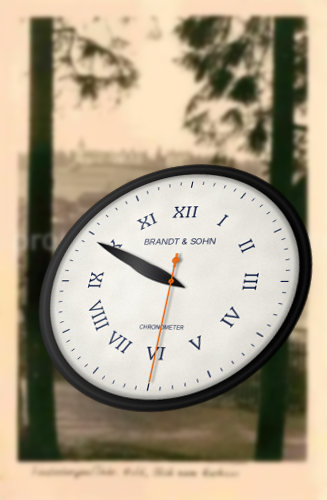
9:49:30
